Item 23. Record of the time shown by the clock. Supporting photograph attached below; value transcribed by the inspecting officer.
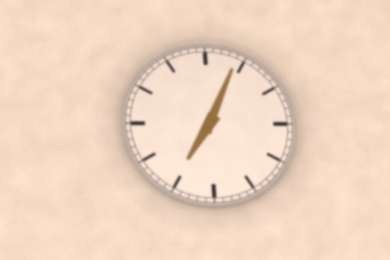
7:04
